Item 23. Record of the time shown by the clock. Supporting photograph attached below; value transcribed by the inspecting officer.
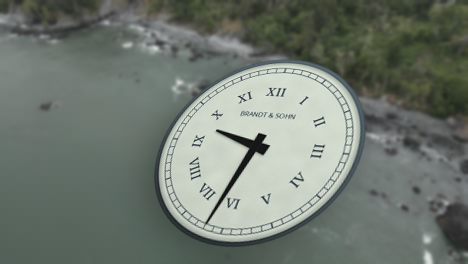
9:32
